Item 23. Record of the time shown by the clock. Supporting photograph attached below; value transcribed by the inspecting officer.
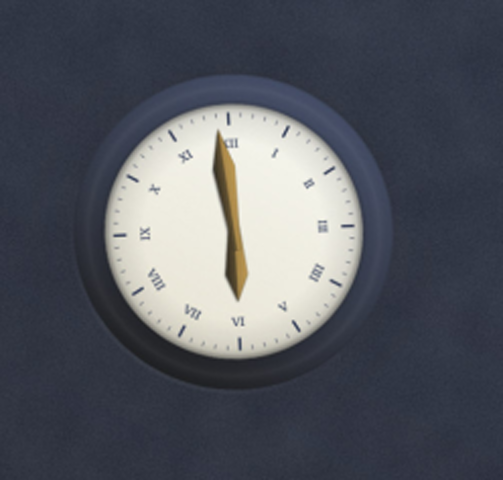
5:59
